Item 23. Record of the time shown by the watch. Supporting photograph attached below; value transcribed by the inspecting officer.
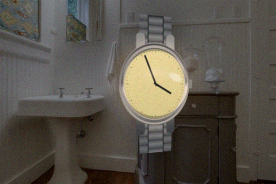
3:56
